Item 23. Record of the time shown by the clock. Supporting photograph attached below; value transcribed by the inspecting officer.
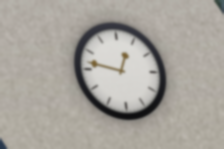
12:47
